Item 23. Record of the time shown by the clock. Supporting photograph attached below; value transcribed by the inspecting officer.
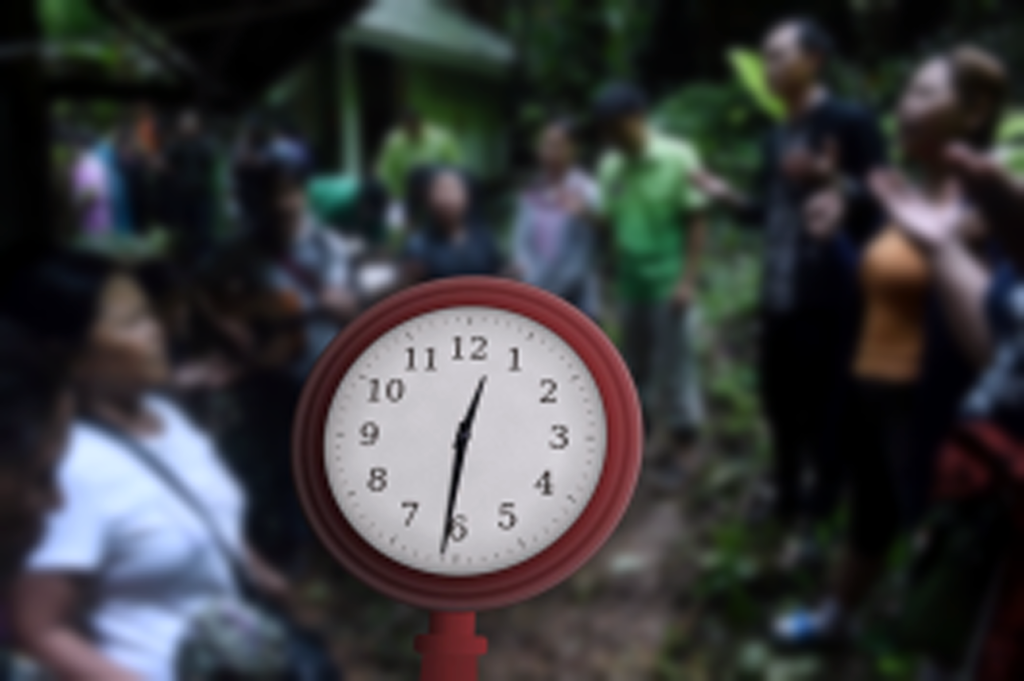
12:31
